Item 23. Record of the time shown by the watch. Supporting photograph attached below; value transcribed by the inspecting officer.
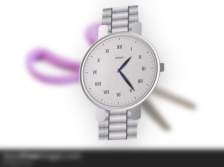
1:24
